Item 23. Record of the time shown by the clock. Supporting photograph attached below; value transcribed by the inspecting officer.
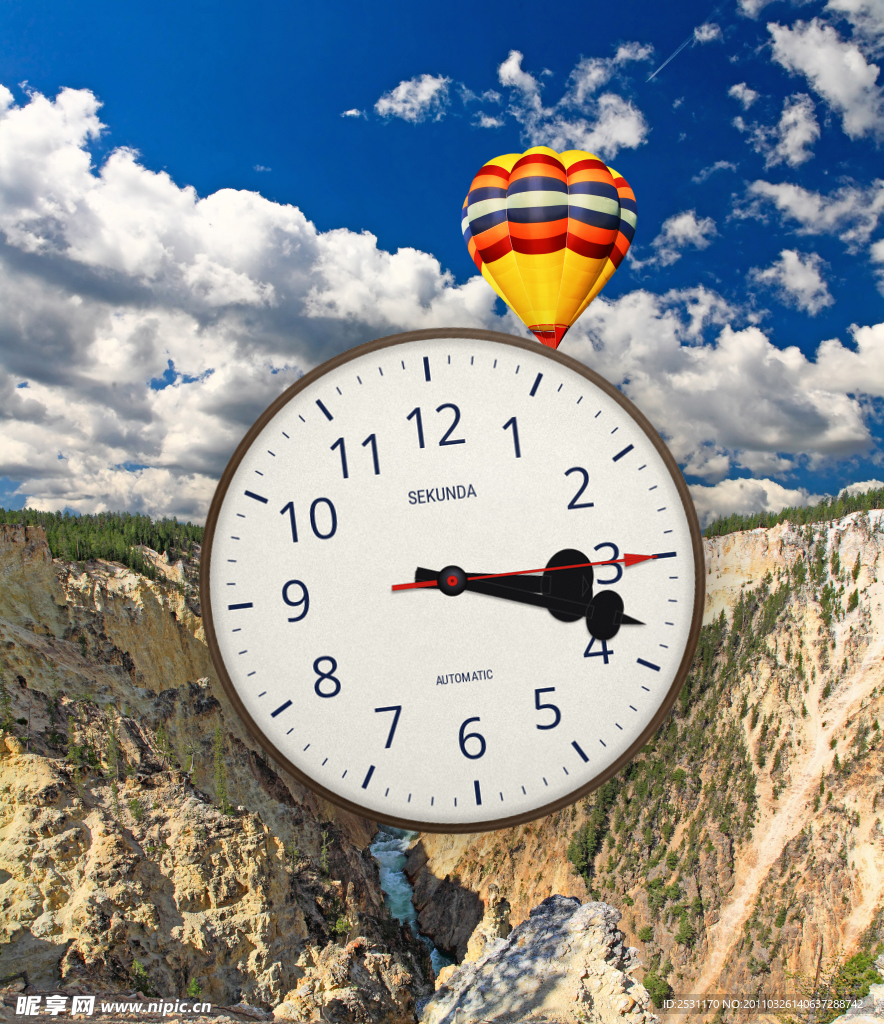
3:18:15
